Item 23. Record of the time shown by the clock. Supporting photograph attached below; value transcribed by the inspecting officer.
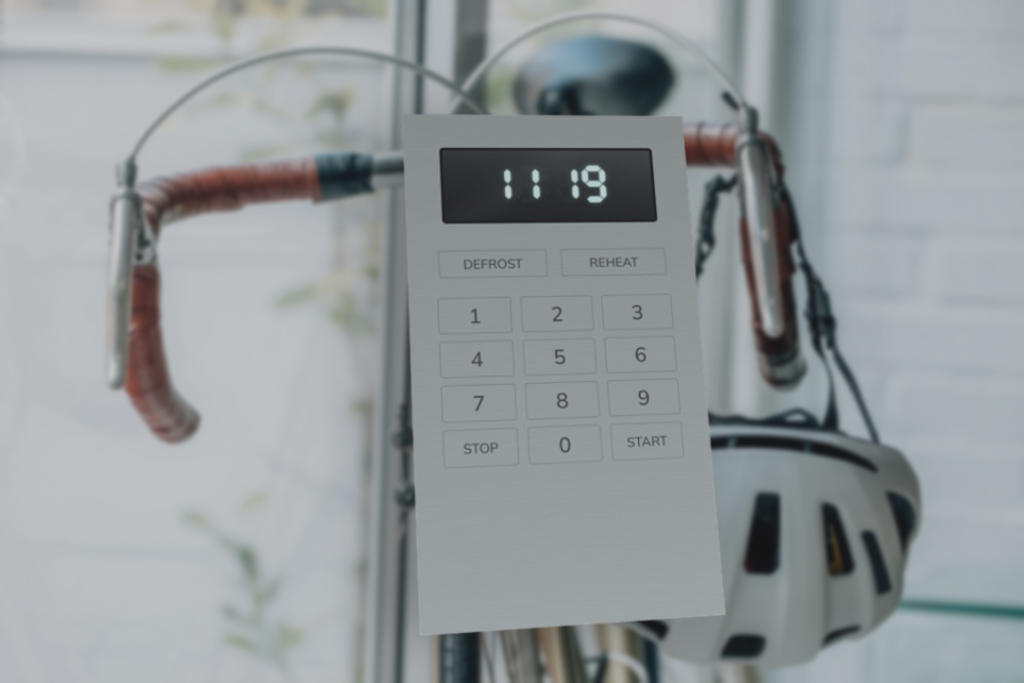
11:19
